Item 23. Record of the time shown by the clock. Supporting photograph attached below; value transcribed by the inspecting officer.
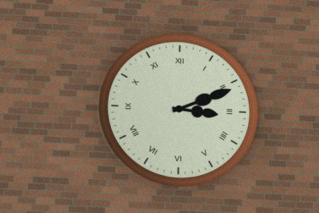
3:11
